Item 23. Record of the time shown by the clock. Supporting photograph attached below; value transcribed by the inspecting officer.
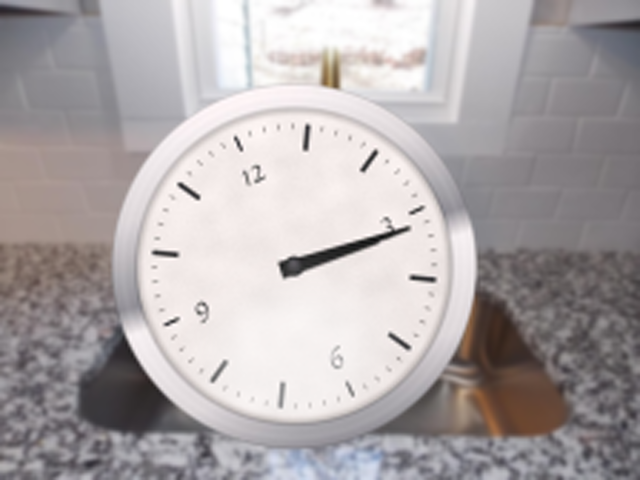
3:16
